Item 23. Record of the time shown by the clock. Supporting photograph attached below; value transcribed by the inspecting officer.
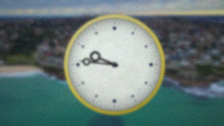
9:46
